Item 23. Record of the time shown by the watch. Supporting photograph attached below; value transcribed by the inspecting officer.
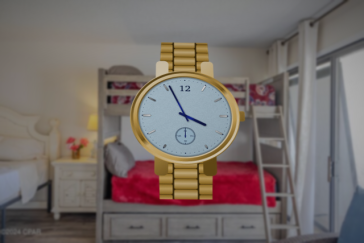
3:56
